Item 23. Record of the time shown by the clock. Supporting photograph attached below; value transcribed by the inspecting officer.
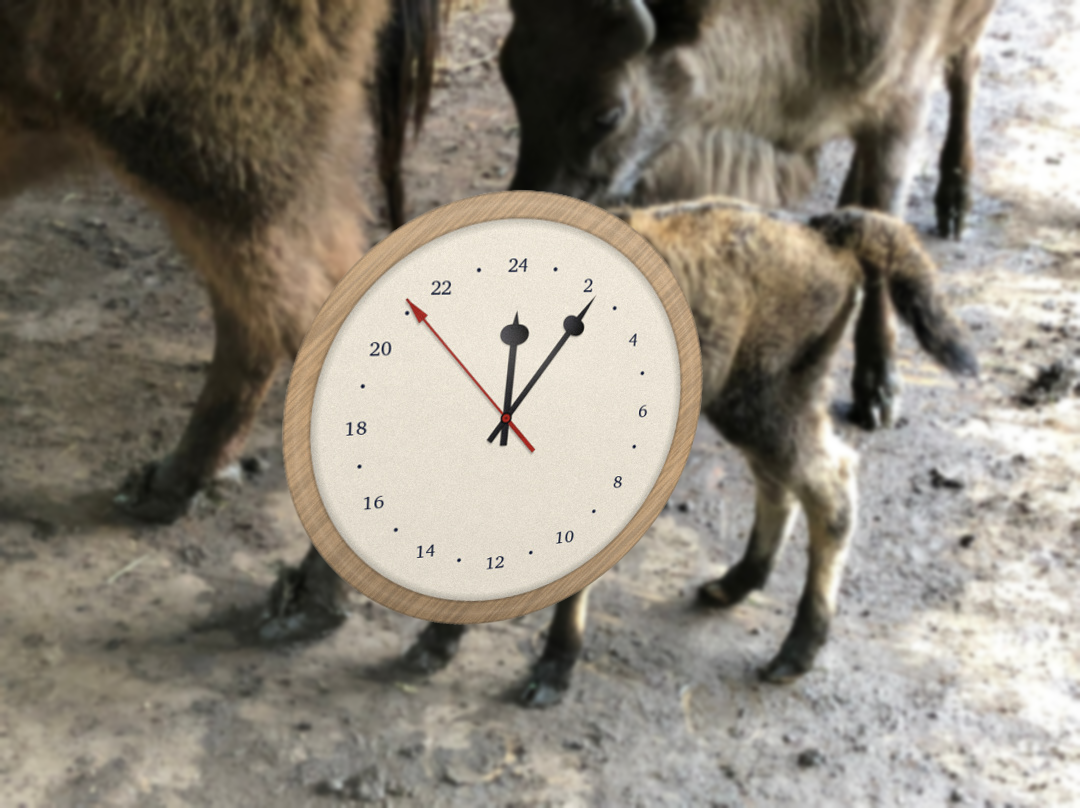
0:05:53
